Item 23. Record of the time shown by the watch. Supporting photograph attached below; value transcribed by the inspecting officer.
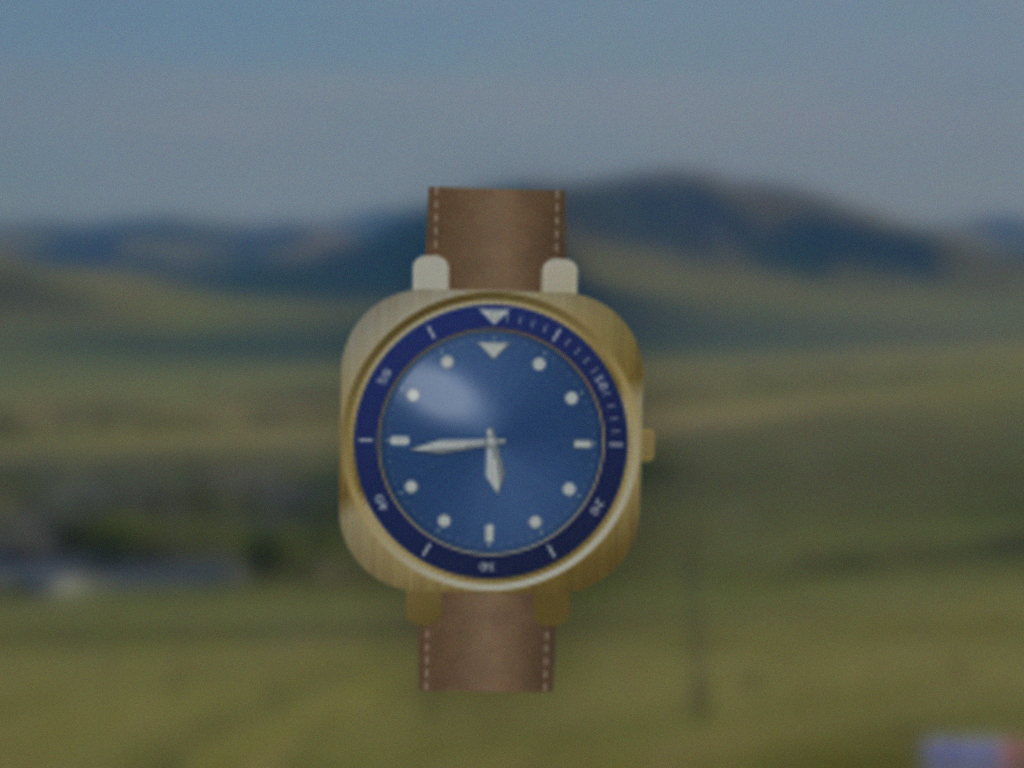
5:44
